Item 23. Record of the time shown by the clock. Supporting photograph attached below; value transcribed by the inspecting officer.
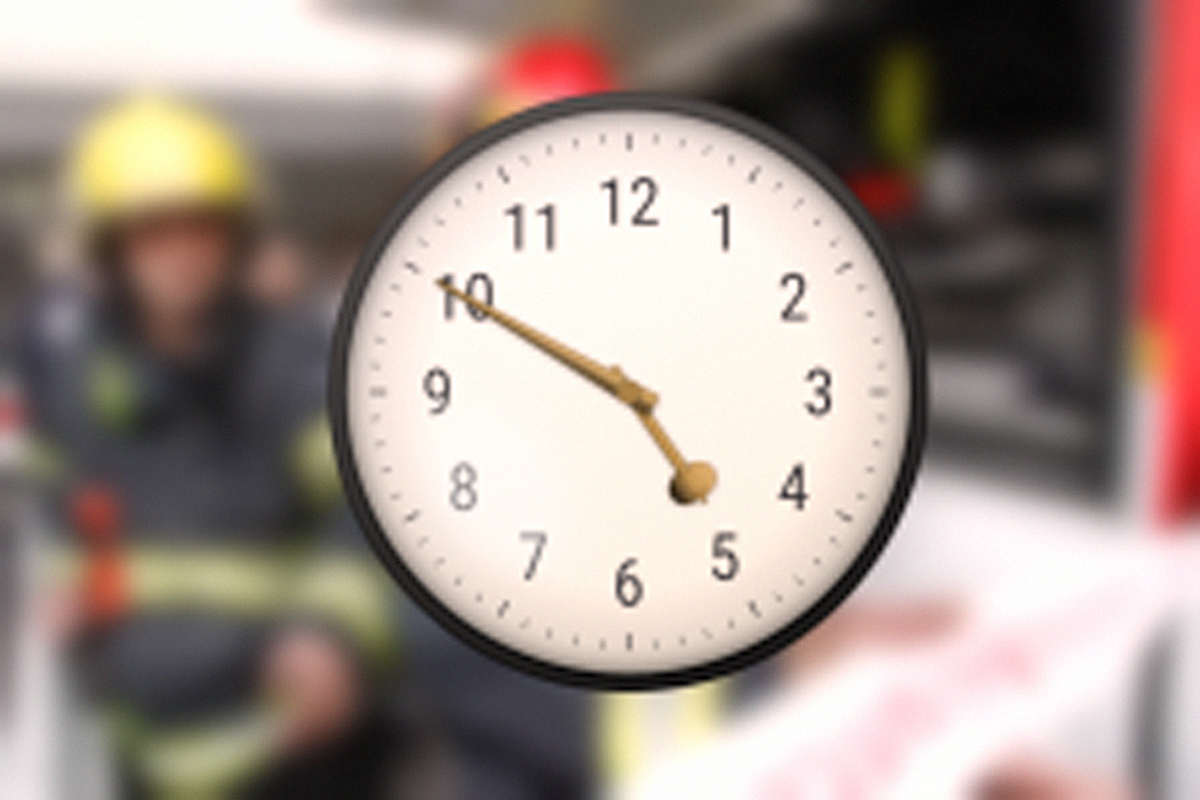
4:50
